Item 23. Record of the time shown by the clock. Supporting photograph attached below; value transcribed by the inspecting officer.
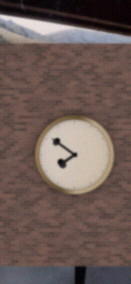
7:51
